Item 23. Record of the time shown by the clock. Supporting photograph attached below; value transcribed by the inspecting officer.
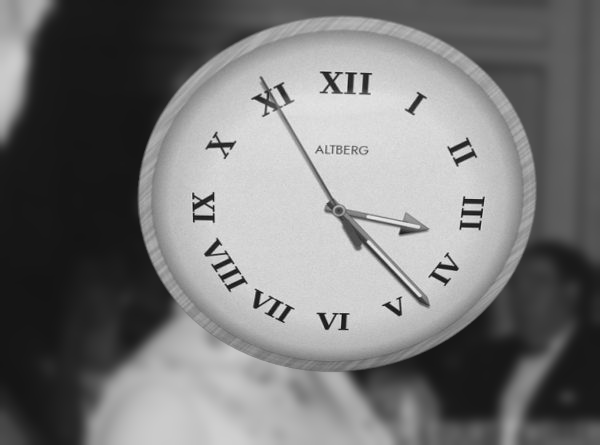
3:22:55
